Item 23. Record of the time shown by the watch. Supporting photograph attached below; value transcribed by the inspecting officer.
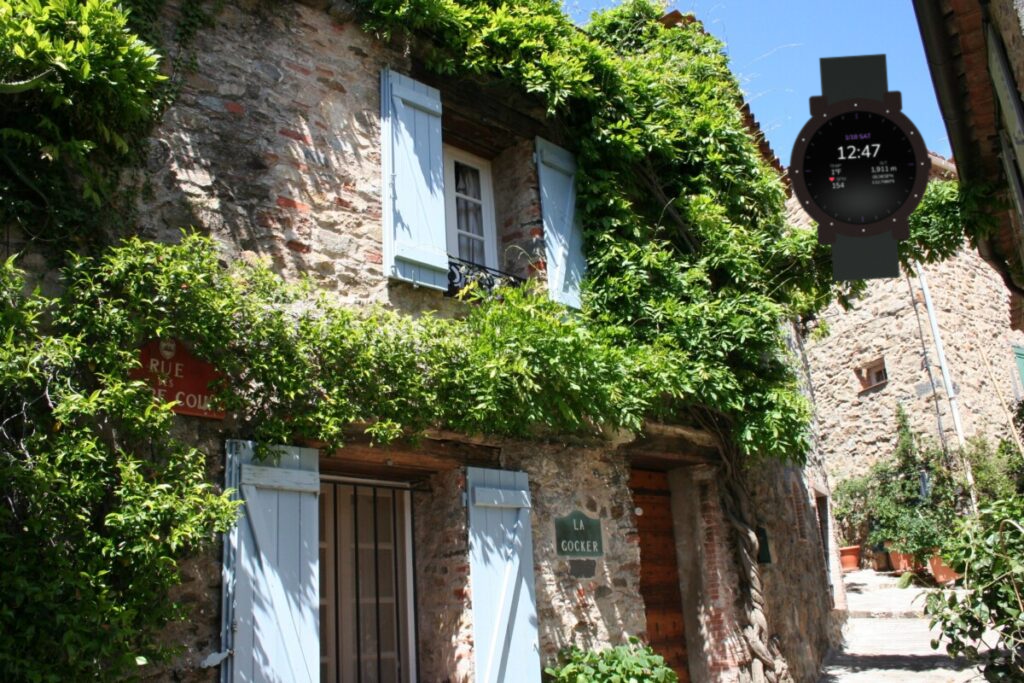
12:47
